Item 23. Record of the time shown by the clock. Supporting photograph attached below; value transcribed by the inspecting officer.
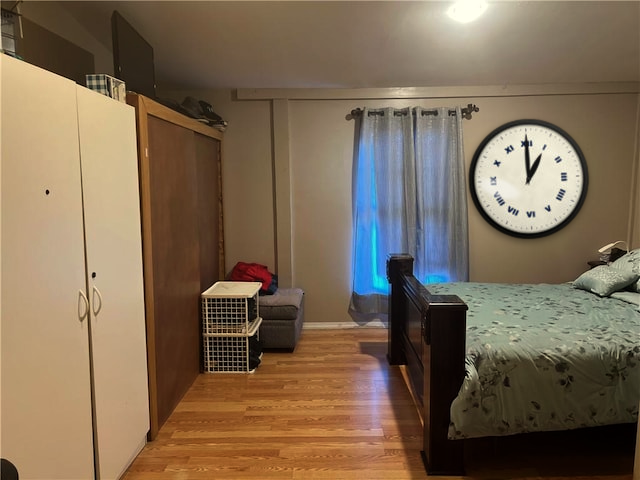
1:00
